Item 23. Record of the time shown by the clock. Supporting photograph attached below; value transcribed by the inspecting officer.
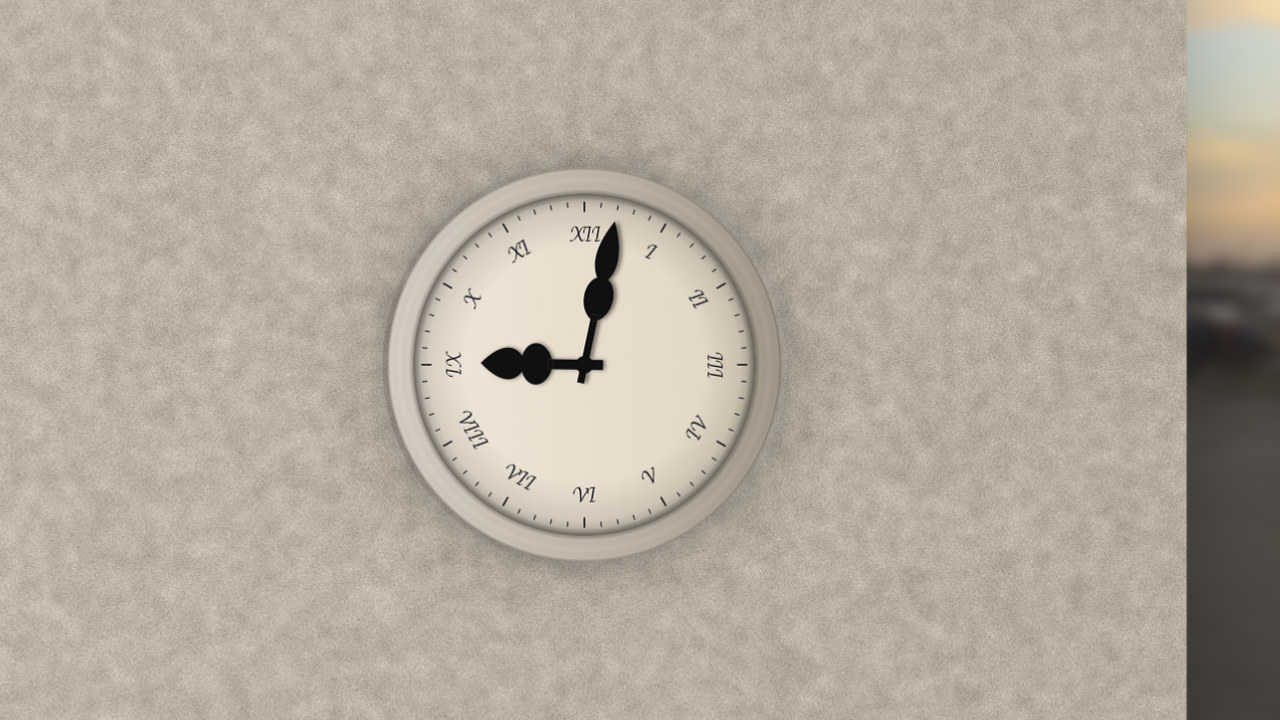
9:02
